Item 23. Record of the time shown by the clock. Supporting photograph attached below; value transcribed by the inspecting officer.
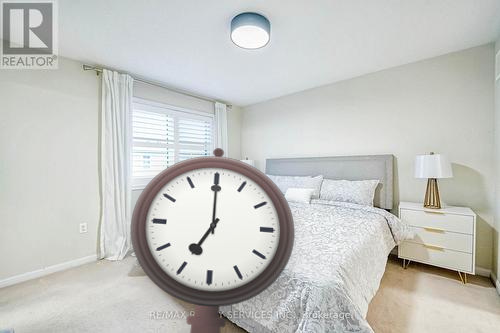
7:00
